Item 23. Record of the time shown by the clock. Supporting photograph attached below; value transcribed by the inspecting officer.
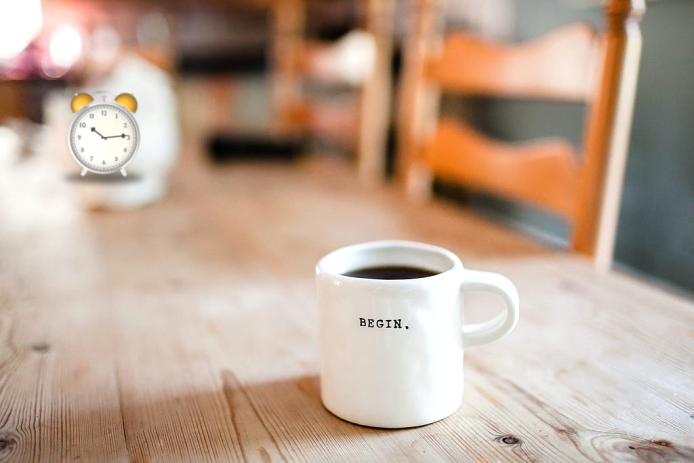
10:14
